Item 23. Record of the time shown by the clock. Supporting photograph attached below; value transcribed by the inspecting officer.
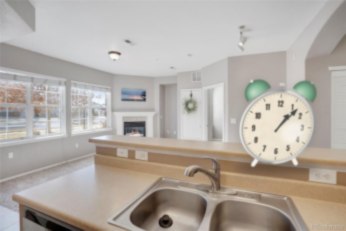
1:07
